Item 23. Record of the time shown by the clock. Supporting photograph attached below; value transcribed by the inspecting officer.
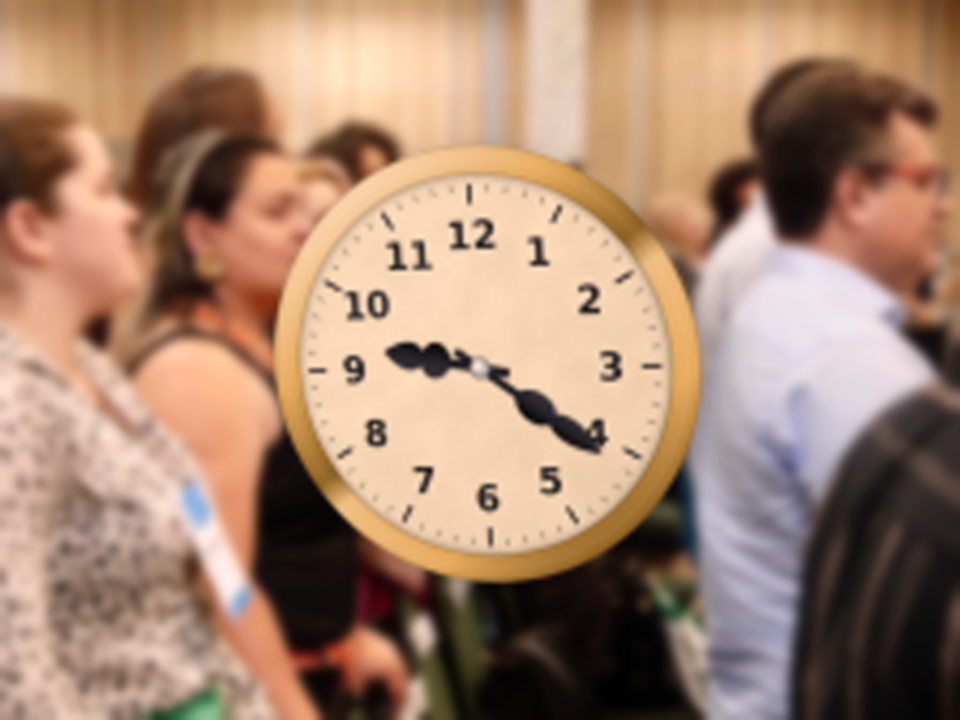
9:21
